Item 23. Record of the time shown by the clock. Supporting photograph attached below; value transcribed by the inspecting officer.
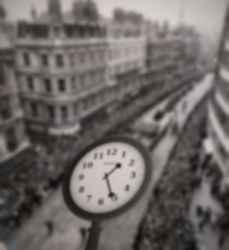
1:26
